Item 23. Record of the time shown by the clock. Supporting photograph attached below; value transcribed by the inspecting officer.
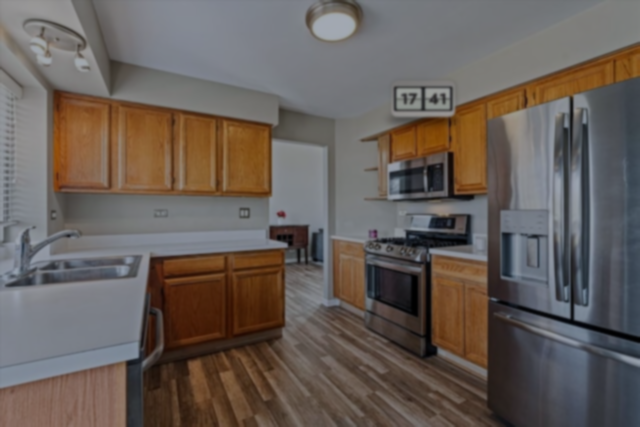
17:41
